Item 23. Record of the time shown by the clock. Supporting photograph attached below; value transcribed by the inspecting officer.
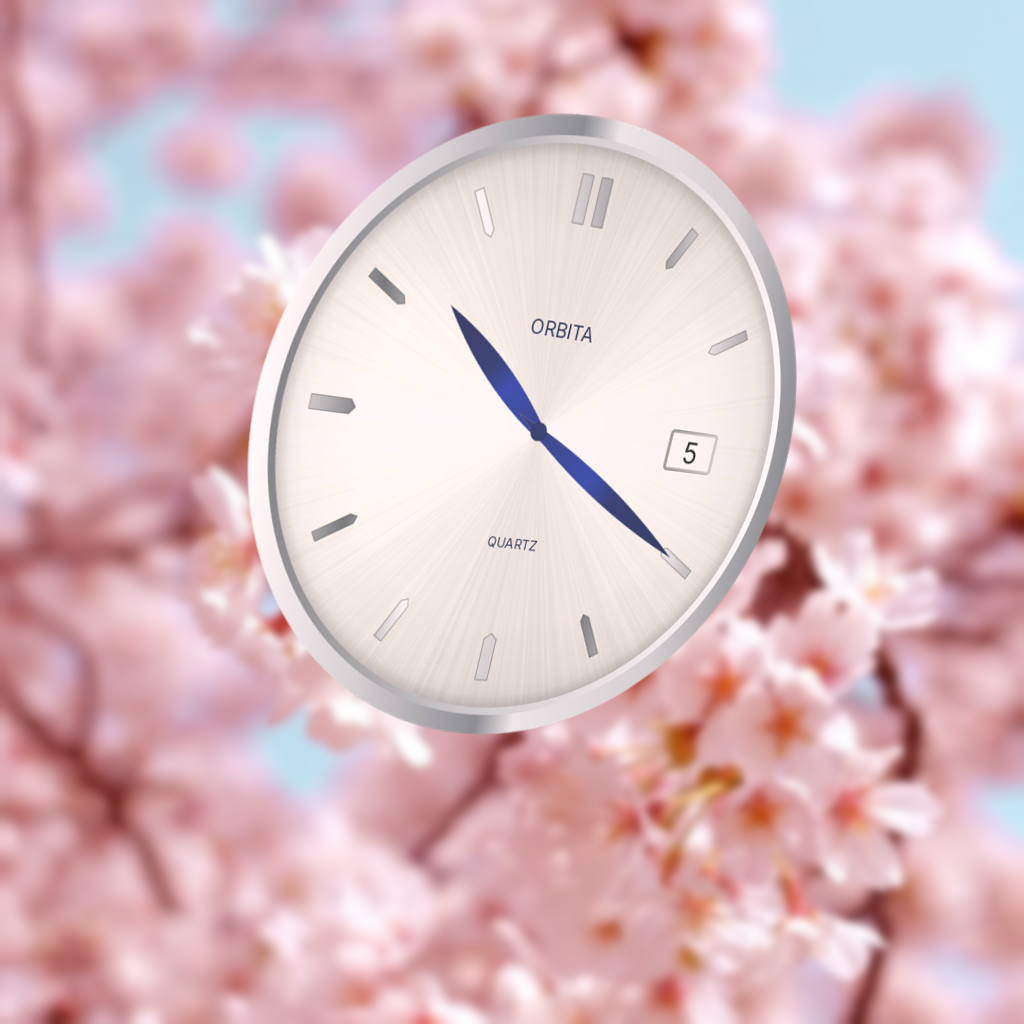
10:20
